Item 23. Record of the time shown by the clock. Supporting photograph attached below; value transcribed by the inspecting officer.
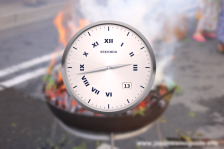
2:43
